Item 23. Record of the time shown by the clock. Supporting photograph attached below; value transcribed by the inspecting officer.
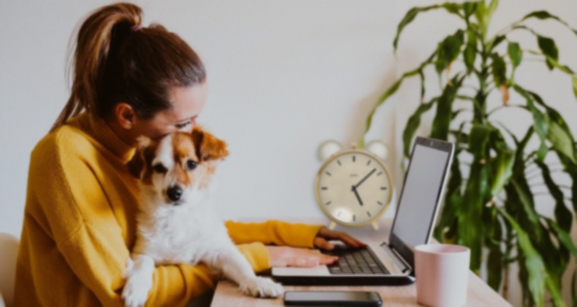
5:08
